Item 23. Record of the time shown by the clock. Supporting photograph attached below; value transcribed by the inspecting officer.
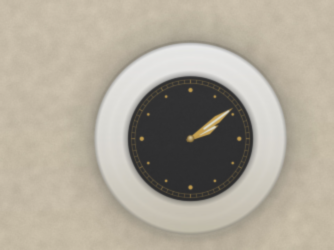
2:09
